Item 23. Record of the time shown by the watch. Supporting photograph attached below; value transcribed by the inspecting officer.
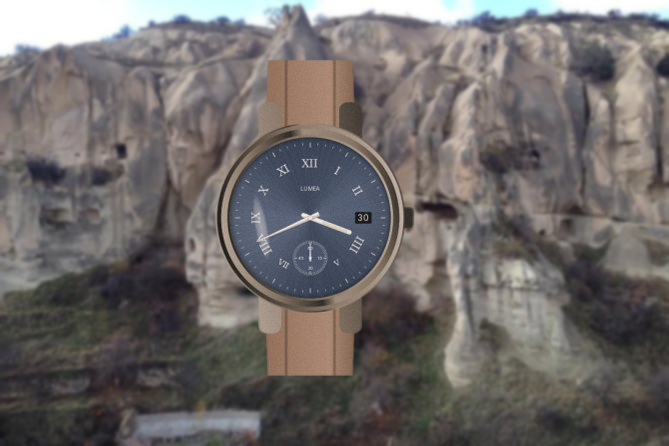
3:41
